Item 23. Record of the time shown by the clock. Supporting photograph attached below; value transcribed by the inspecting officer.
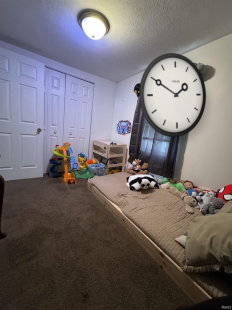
1:50
